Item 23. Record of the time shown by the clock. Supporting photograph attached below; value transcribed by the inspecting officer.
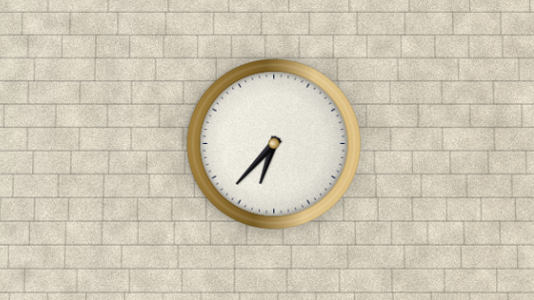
6:37
